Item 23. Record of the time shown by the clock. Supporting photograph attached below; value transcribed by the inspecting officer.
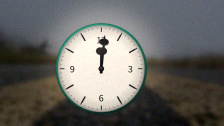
12:01
